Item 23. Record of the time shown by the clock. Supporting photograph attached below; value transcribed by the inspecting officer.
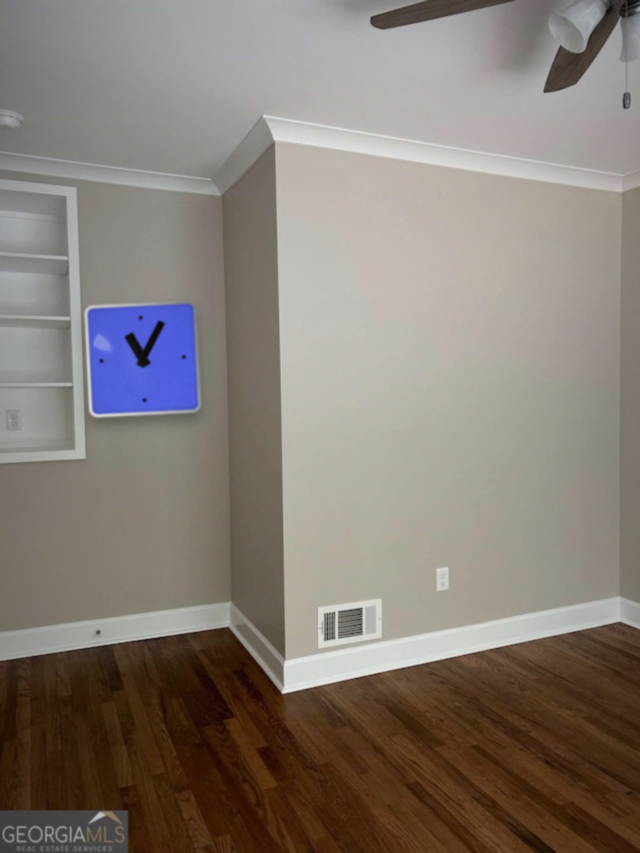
11:05
